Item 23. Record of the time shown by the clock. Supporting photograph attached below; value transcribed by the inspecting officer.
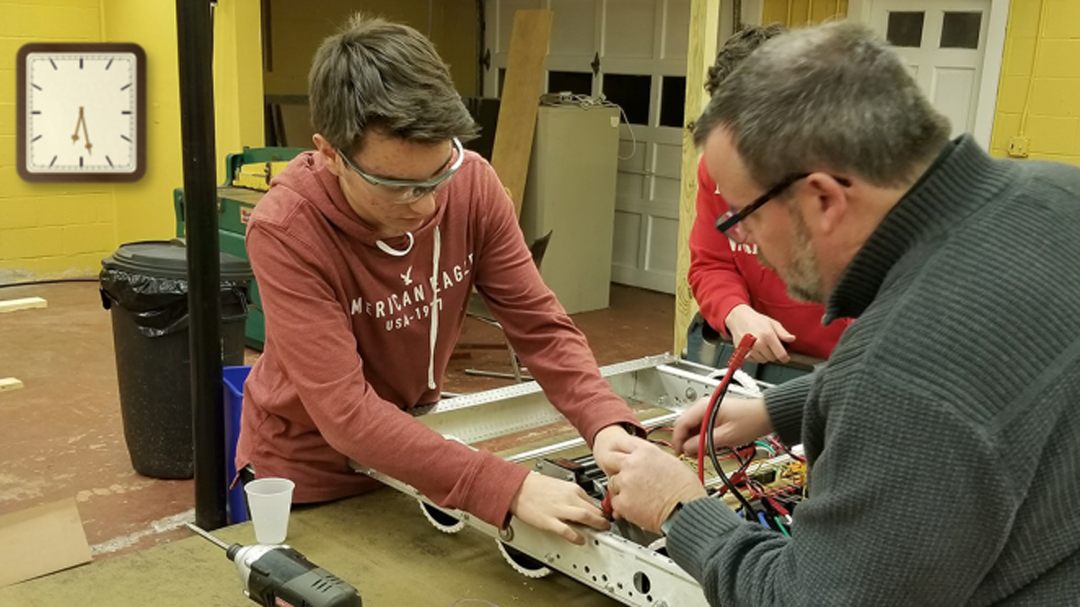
6:28
